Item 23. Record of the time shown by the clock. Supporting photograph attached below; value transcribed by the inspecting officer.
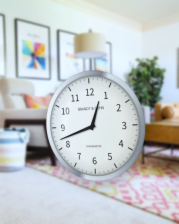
12:42
